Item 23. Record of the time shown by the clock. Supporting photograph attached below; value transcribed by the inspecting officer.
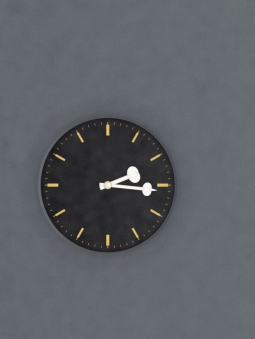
2:16
